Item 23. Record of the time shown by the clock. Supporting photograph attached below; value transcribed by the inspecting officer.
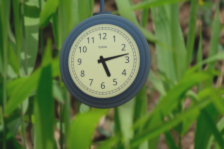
5:13
